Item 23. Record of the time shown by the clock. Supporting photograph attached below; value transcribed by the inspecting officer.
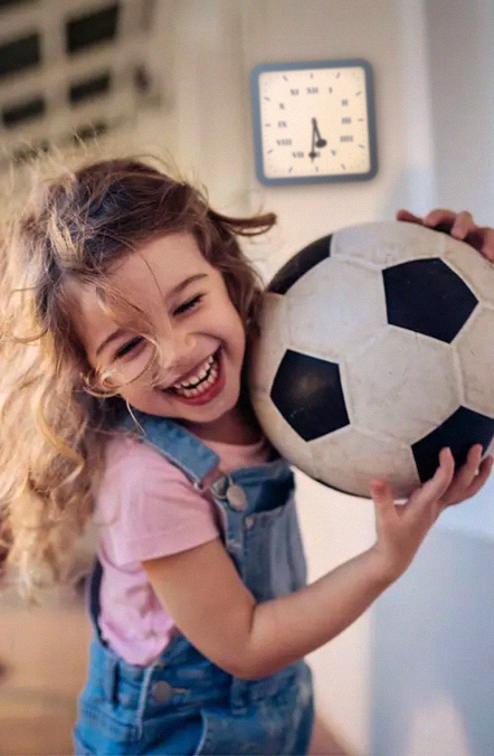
5:31
